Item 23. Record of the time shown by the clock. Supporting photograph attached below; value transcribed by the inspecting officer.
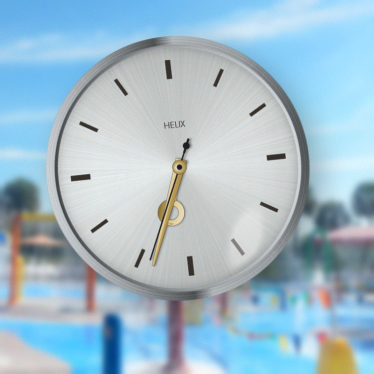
6:33:34
